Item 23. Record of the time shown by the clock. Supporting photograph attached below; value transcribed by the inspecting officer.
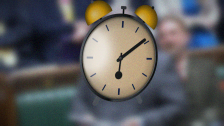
6:09
